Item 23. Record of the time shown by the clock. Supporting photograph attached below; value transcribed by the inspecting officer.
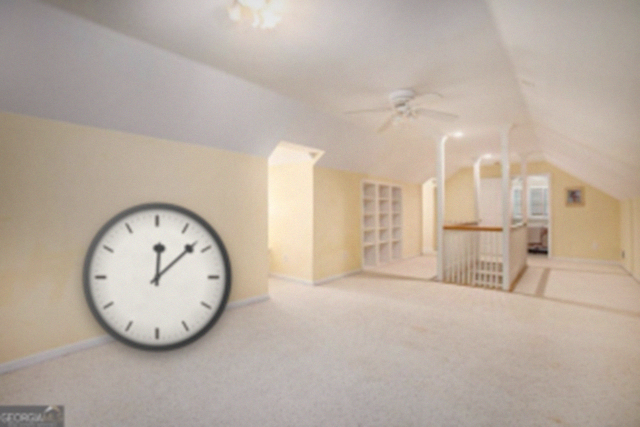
12:08
